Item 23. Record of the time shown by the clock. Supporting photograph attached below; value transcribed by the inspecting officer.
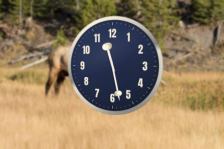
11:28
